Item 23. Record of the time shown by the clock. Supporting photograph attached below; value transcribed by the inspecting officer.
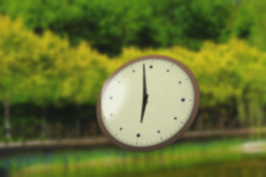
5:58
